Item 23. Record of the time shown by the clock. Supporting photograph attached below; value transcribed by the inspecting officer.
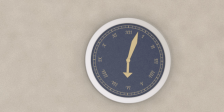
6:03
